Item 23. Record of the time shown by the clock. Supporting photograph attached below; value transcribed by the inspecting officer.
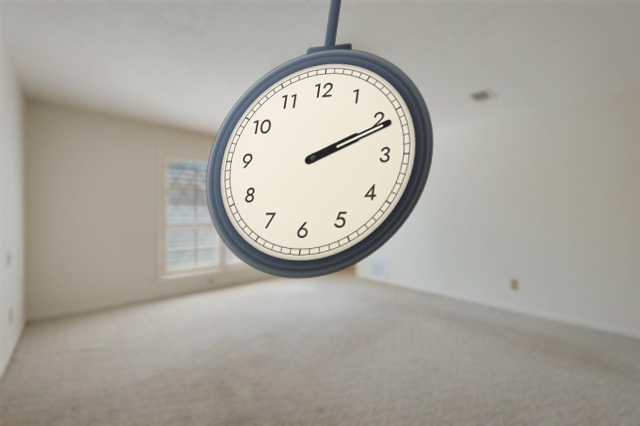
2:11
